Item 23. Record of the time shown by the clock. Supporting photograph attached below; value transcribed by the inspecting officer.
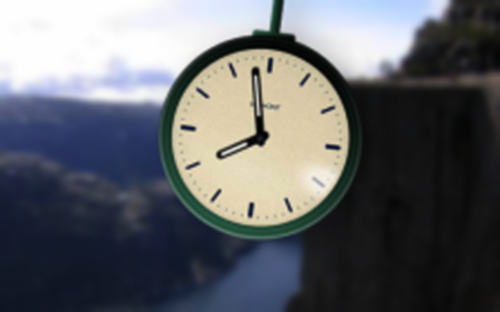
7:58
